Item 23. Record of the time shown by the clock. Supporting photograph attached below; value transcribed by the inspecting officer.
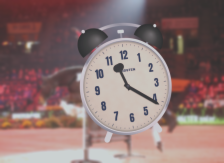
11:21
